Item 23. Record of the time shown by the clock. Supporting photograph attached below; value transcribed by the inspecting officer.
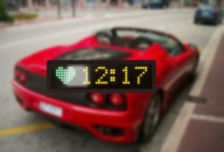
12:17
